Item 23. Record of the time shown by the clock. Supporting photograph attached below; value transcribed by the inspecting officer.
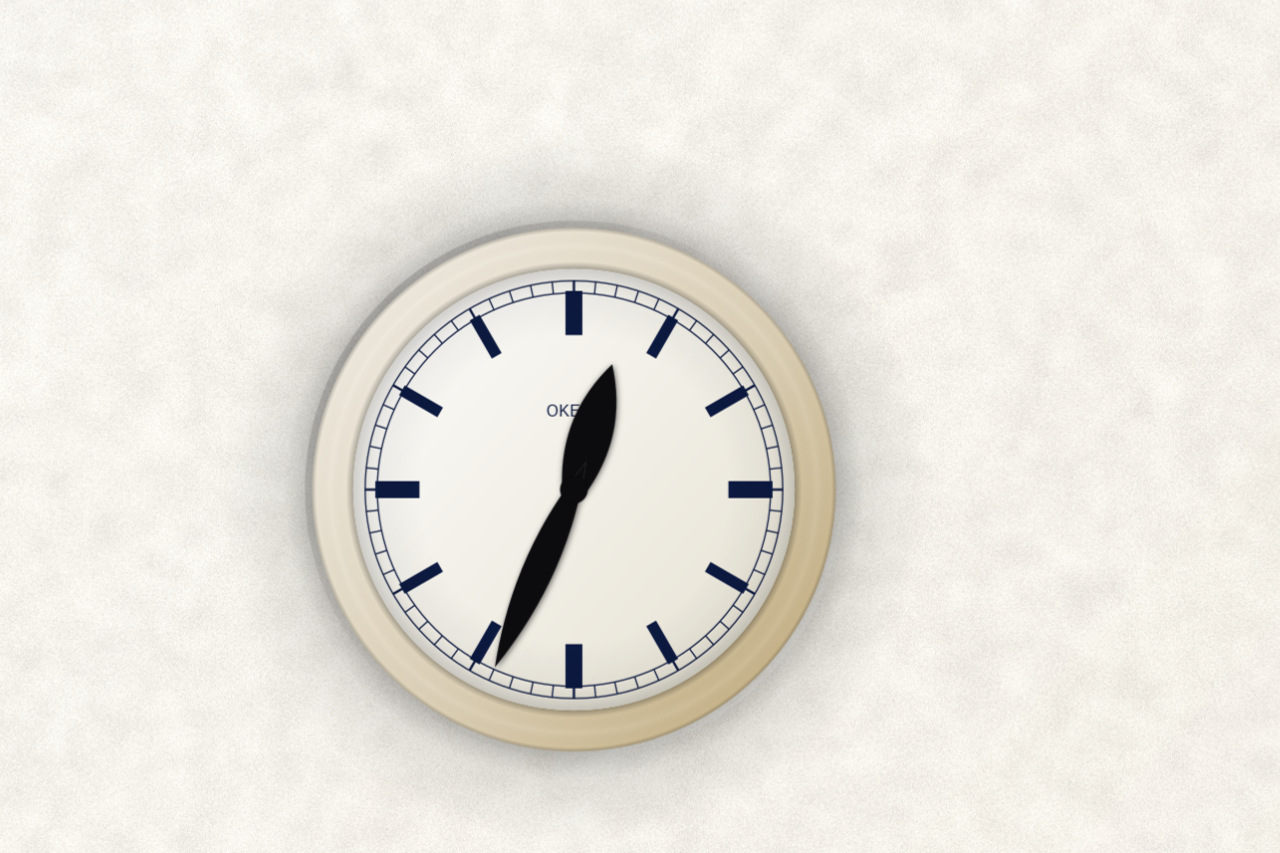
12:34
